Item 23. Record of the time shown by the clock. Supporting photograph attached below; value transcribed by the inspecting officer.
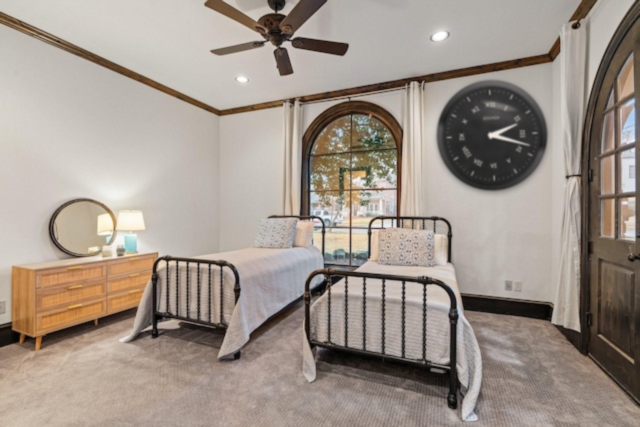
2:18
